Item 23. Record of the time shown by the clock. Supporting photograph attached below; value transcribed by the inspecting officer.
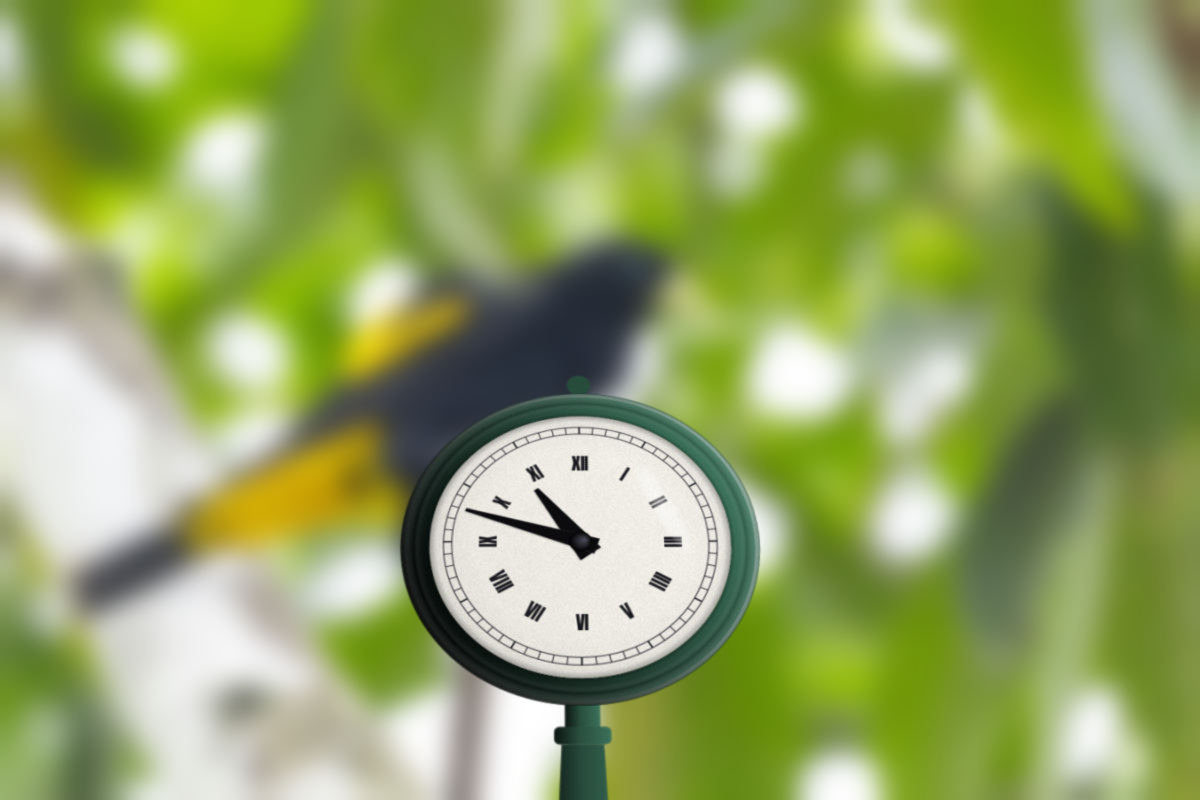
10:48
